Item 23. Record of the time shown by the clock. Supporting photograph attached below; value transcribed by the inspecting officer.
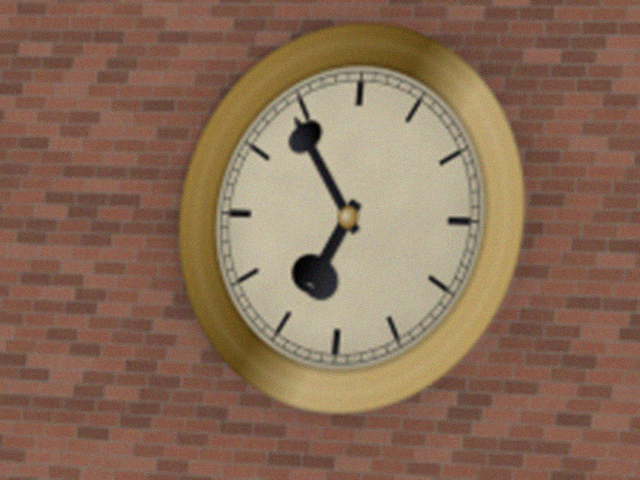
6:54
